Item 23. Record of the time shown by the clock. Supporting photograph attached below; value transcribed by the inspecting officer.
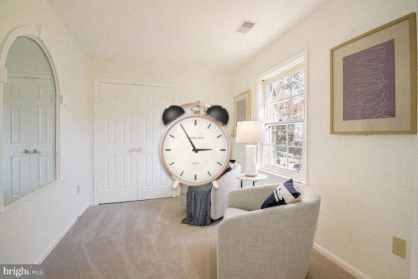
2:55
